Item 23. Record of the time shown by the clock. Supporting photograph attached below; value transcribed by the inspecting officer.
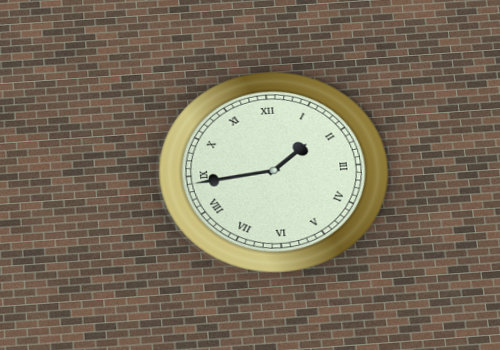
1:44
